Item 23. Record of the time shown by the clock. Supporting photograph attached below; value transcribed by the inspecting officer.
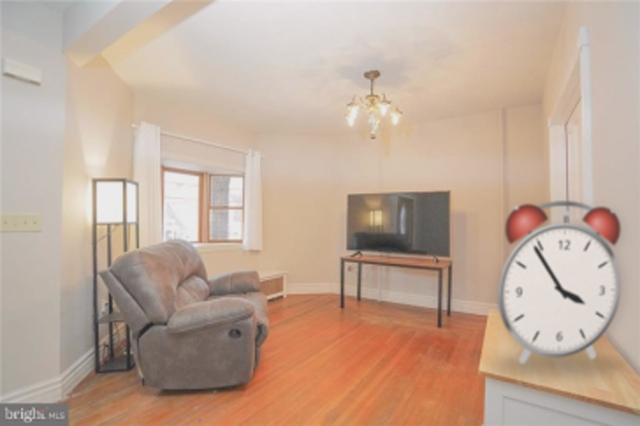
3:54
